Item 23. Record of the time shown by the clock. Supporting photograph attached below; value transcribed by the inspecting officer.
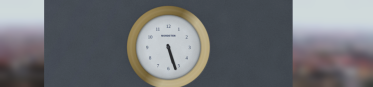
5:27
